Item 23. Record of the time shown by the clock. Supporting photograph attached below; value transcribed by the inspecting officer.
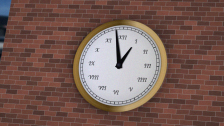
12:58
